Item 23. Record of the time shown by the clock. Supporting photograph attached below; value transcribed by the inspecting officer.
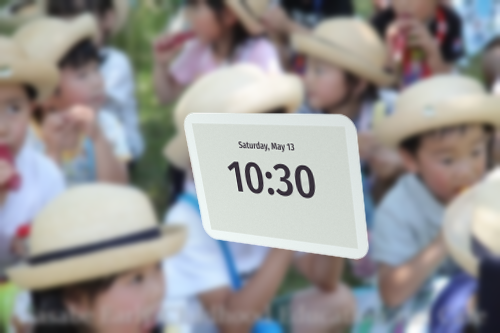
10:30
